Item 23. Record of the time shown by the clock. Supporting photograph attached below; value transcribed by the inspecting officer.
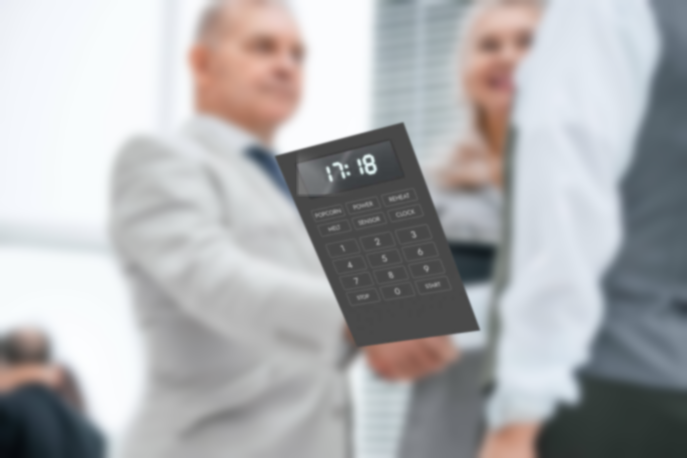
17:18
